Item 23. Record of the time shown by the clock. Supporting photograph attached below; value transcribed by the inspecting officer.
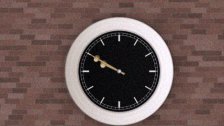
9:50
